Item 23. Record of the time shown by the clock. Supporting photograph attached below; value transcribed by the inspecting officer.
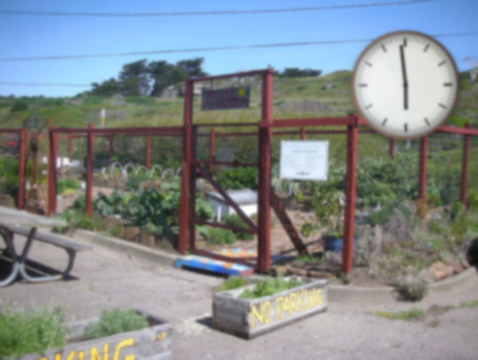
5:59
